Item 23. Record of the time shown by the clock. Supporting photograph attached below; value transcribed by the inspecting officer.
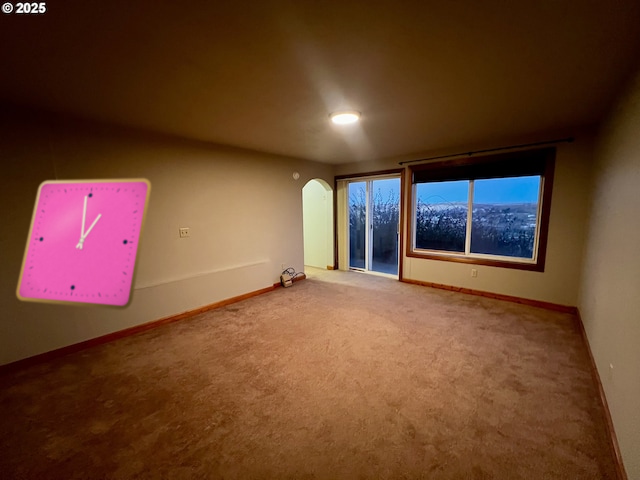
12:59
